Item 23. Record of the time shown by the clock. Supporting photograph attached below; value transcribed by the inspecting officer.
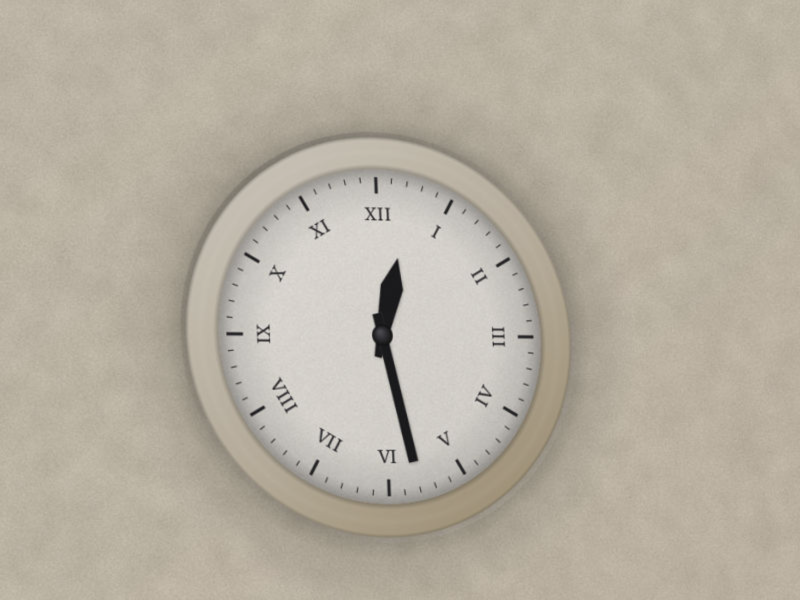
12:28
